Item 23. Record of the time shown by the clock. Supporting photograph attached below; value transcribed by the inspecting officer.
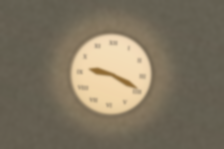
9:19
